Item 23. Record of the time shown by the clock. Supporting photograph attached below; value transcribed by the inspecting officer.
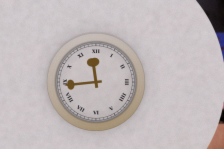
11:44
